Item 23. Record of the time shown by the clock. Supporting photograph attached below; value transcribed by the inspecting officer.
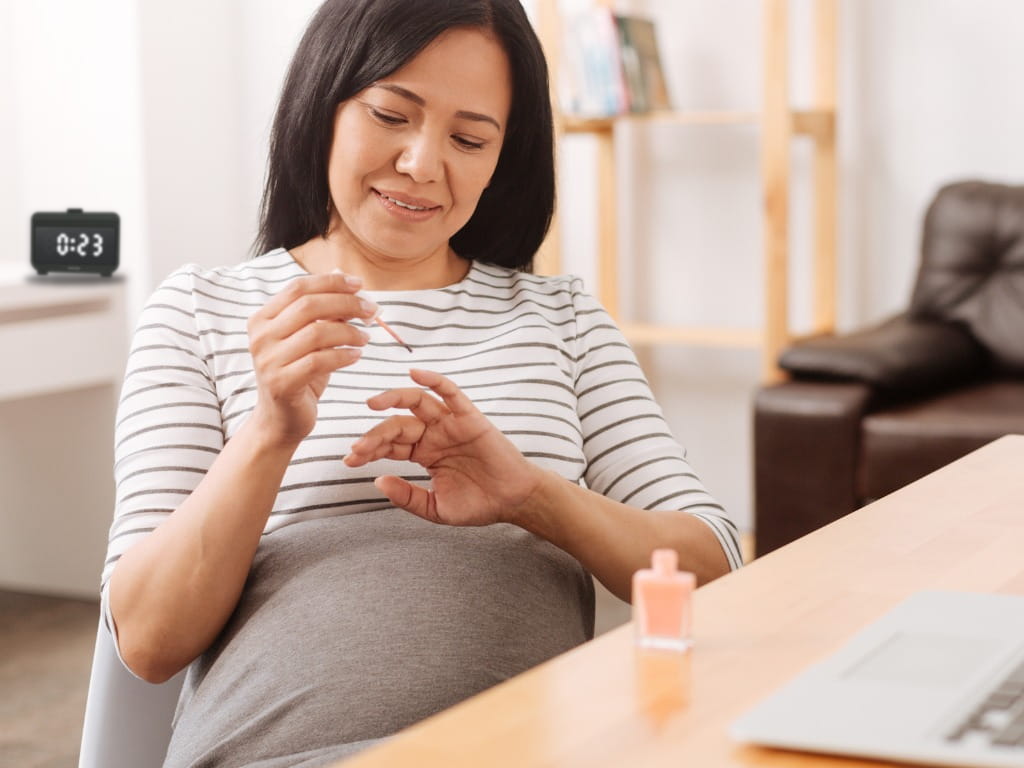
0:23
